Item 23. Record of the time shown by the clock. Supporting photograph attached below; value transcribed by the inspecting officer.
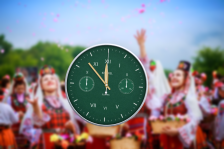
11:53
